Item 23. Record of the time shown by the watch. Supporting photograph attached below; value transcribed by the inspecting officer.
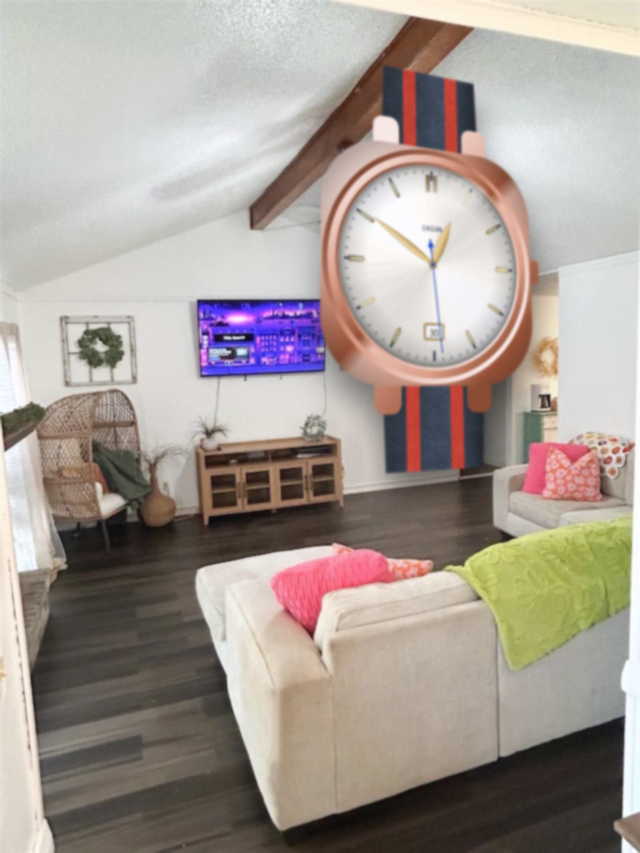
12:50:29
